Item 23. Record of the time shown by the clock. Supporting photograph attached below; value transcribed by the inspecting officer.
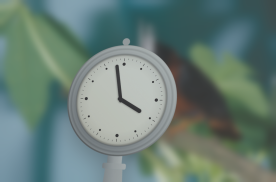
3:58
